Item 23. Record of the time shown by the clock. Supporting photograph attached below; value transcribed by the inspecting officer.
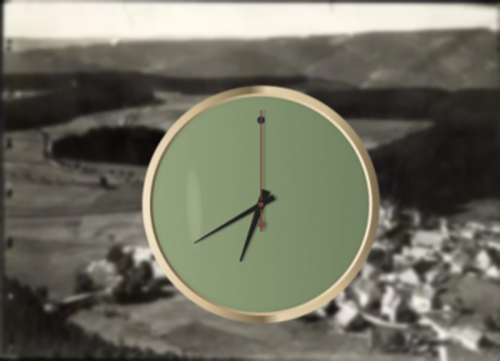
6:40:00
